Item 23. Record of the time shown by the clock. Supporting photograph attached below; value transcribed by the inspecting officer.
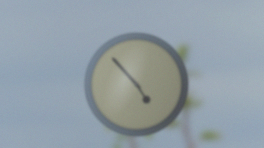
4:53
